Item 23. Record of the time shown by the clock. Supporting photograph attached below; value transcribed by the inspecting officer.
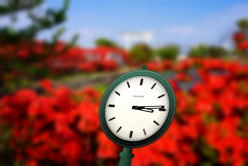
3:14
